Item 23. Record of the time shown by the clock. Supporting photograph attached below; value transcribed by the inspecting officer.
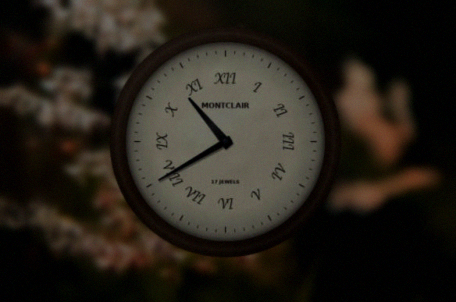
10:40
